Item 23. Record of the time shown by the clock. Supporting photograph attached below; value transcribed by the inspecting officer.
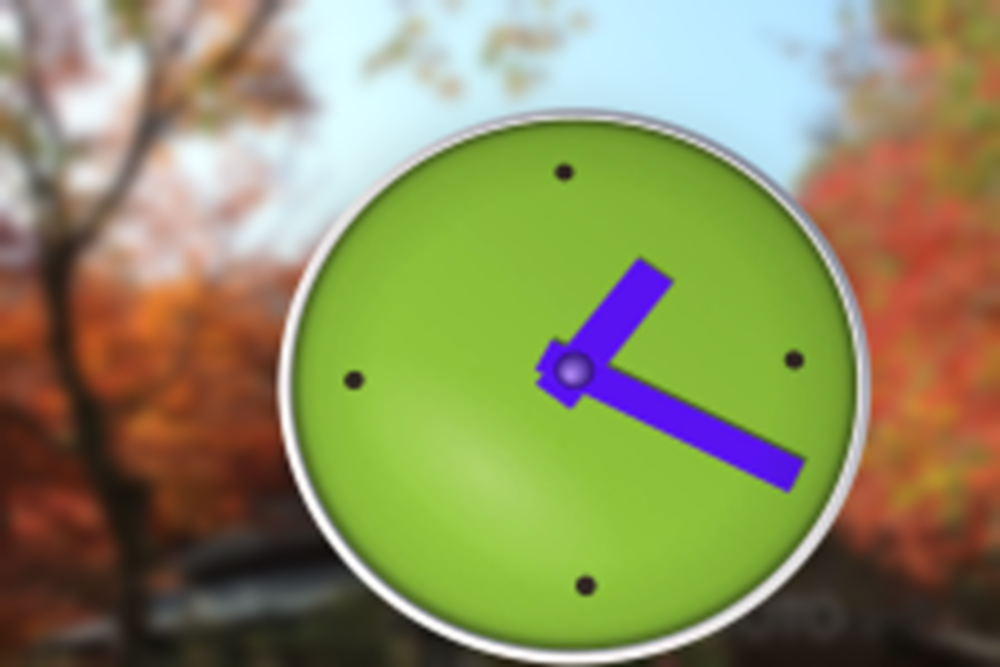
1:20
